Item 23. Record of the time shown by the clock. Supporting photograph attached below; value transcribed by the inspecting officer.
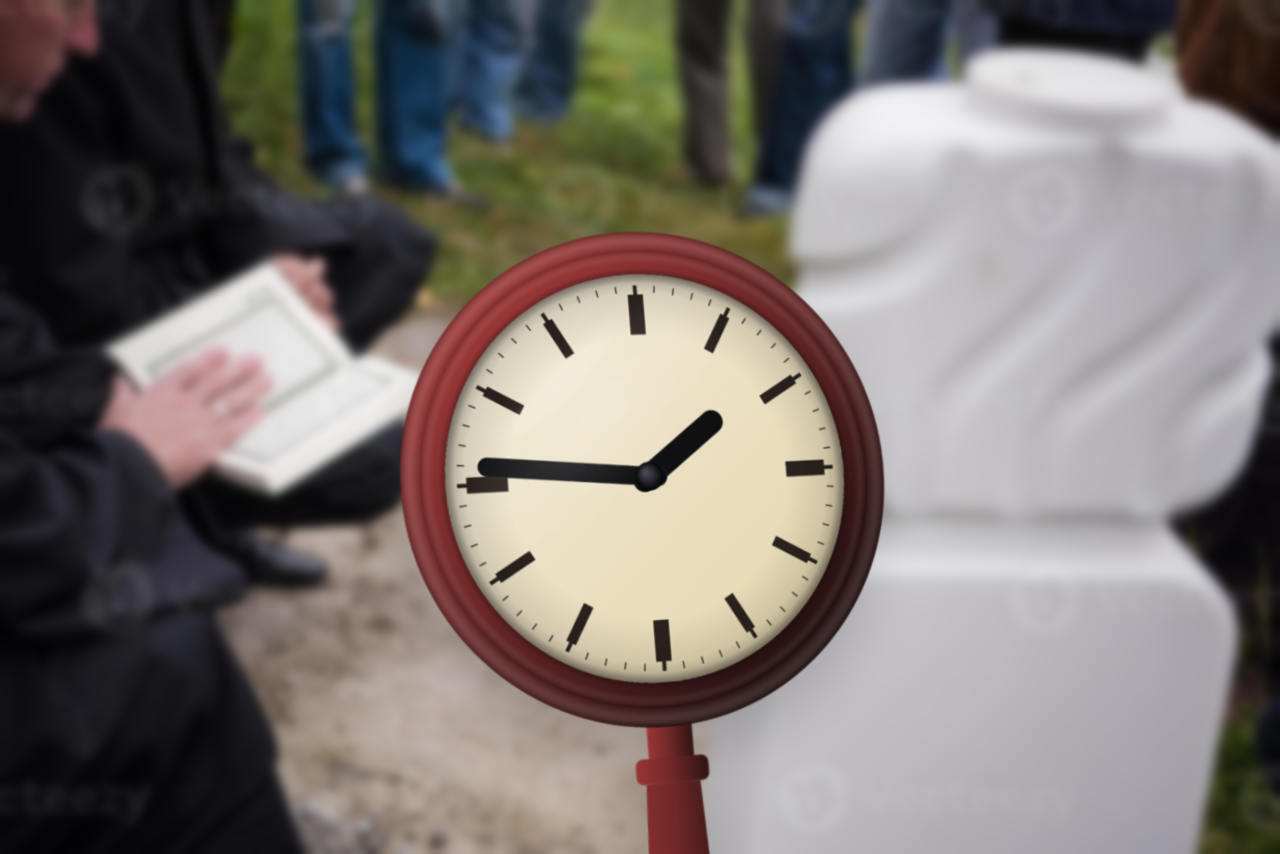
1:46
